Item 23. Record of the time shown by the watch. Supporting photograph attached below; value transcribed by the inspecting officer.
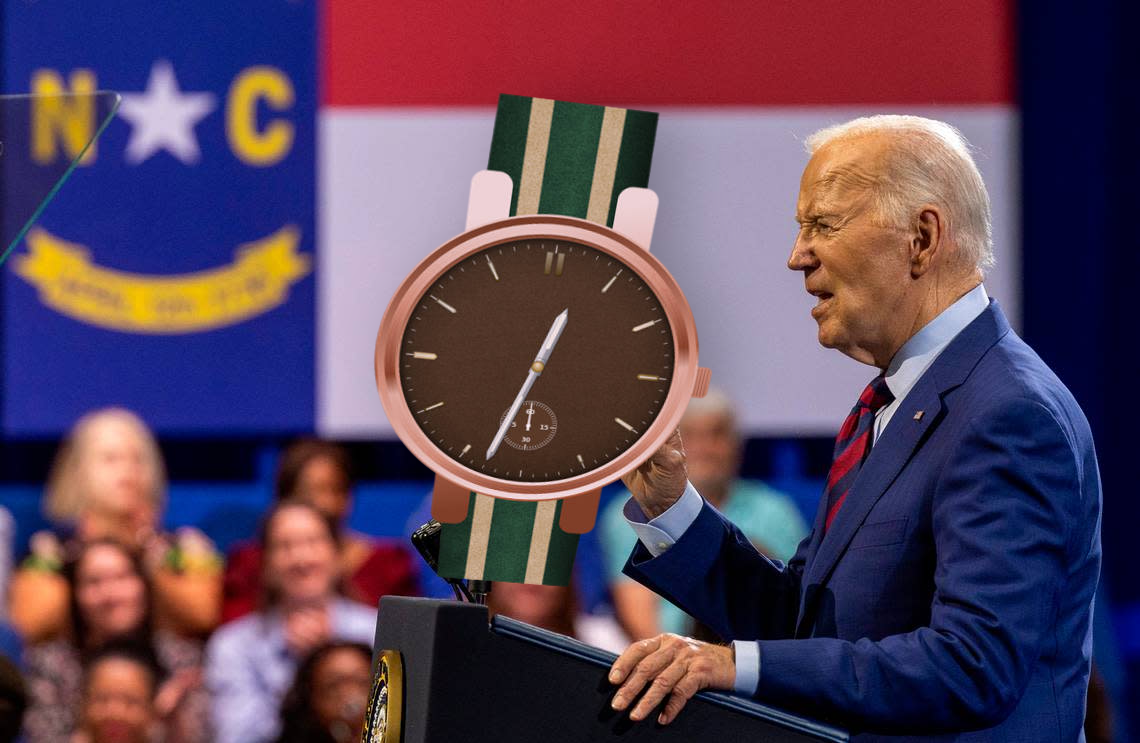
12:33
